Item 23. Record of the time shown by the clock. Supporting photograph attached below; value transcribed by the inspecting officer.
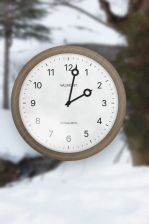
2:02
